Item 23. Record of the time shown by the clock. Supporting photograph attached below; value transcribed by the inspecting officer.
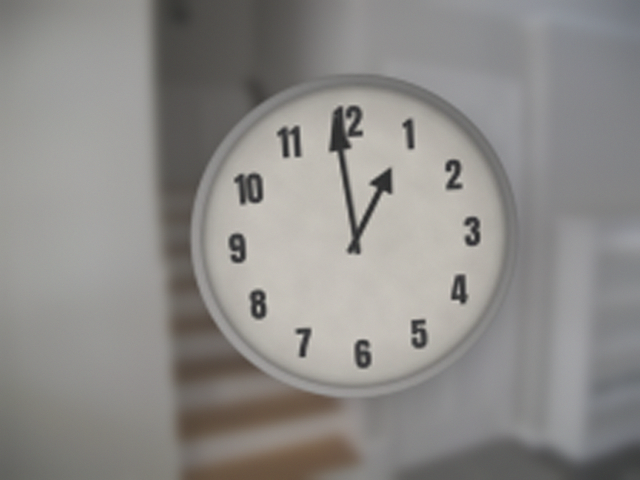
12:59
